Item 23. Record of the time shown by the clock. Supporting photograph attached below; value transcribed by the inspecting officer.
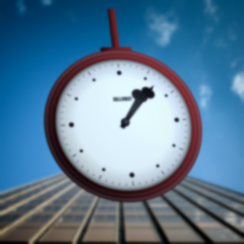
1:07
